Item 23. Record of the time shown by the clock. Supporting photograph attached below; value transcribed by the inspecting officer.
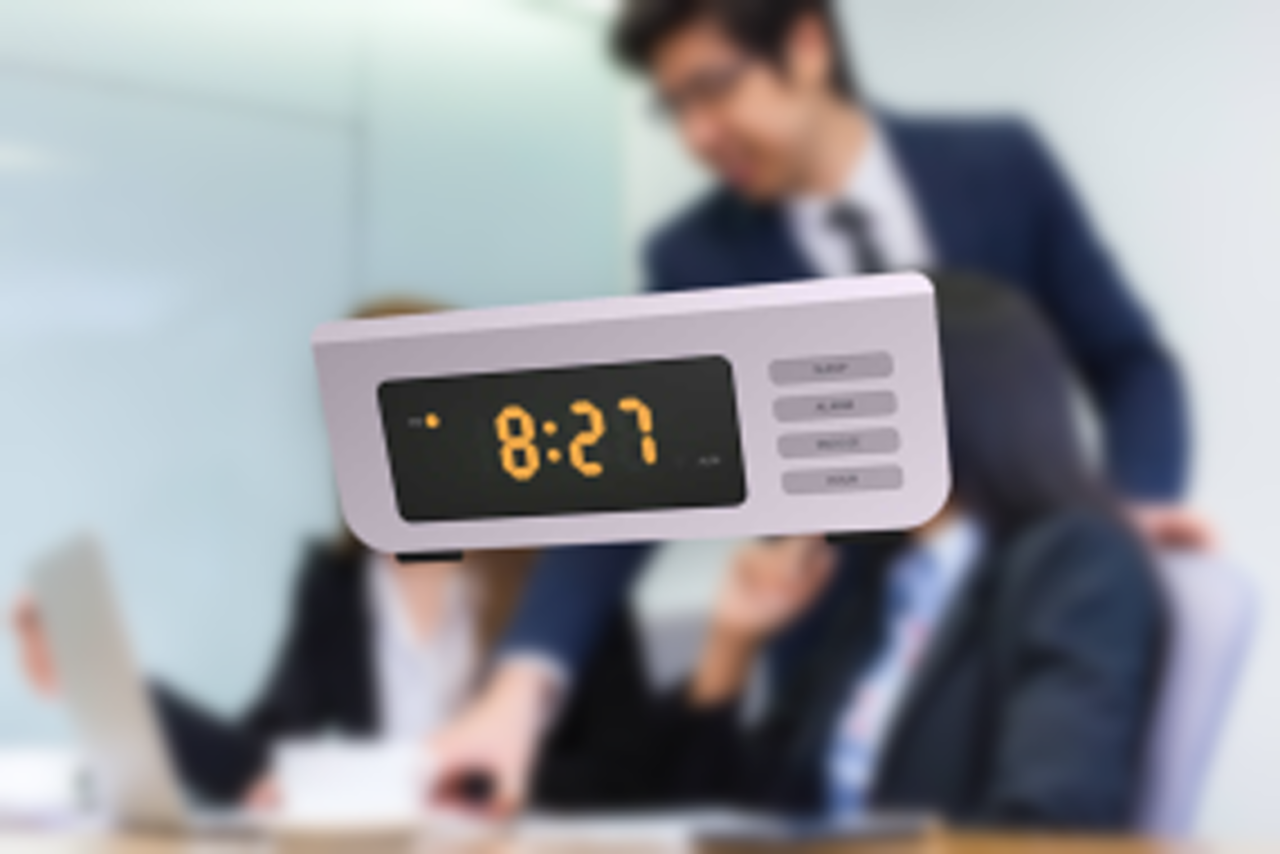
8:27
